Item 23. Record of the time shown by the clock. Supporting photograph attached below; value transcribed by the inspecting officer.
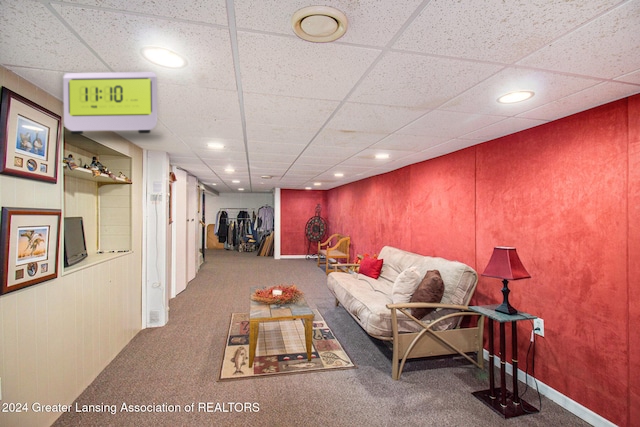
11:10
